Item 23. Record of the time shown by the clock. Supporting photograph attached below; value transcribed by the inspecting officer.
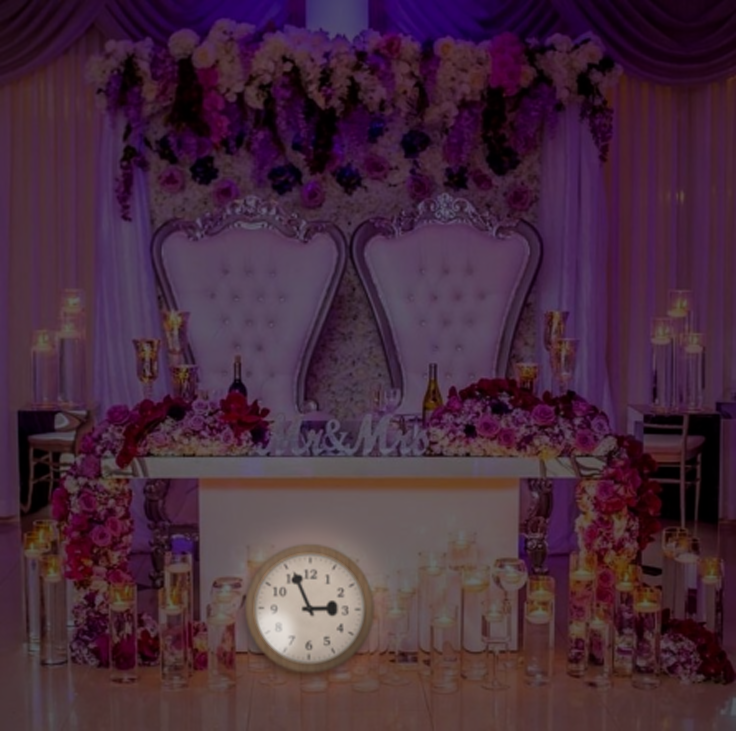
2:56
